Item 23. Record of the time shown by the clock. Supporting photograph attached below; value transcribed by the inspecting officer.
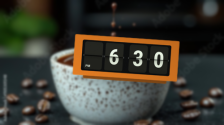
6:30
